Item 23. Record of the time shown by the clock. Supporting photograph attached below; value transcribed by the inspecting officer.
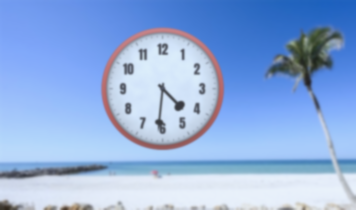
4:31
